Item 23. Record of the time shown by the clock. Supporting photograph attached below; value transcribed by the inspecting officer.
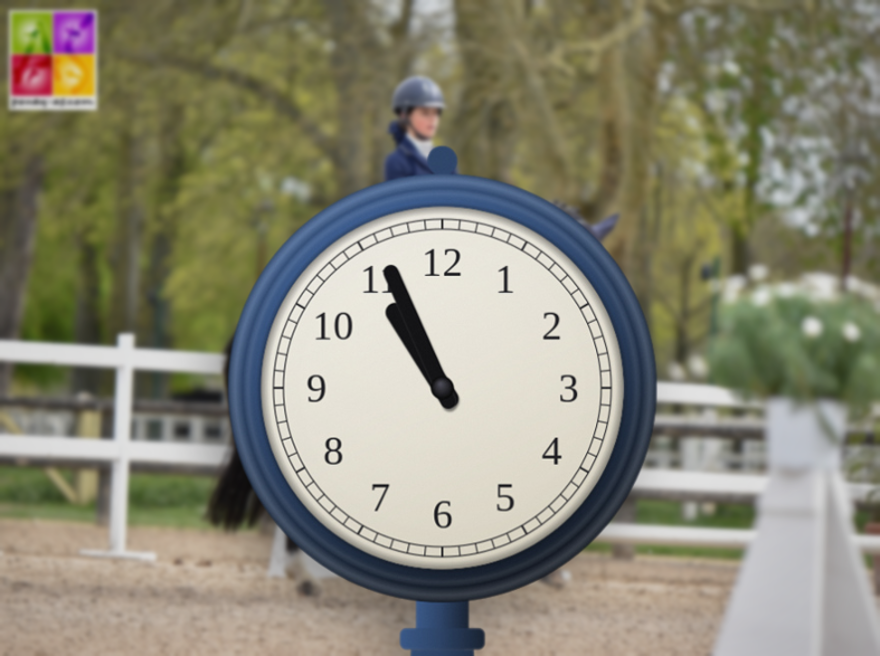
10:56
